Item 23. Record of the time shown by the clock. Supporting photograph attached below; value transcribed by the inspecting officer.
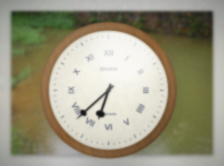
6:38
